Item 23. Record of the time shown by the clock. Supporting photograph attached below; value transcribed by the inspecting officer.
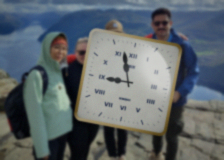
8:57
